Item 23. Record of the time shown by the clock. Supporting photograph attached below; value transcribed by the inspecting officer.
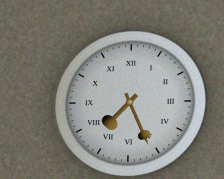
7:26
